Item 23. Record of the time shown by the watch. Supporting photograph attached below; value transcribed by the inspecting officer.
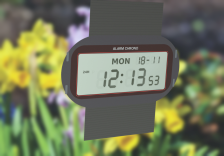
12:13:53
